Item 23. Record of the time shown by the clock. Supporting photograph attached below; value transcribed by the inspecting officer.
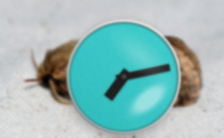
7:13
